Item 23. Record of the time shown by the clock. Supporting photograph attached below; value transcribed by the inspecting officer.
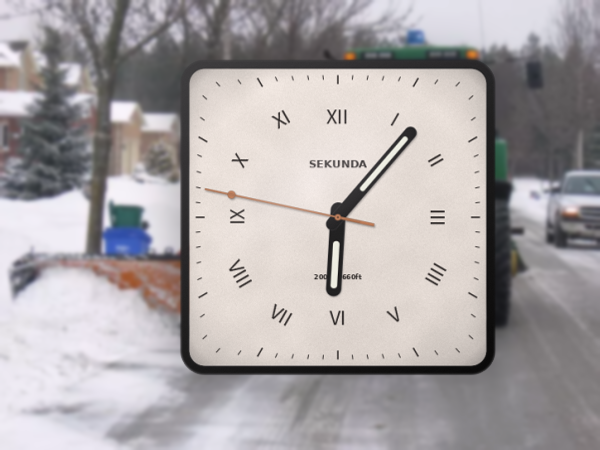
6:06:47
